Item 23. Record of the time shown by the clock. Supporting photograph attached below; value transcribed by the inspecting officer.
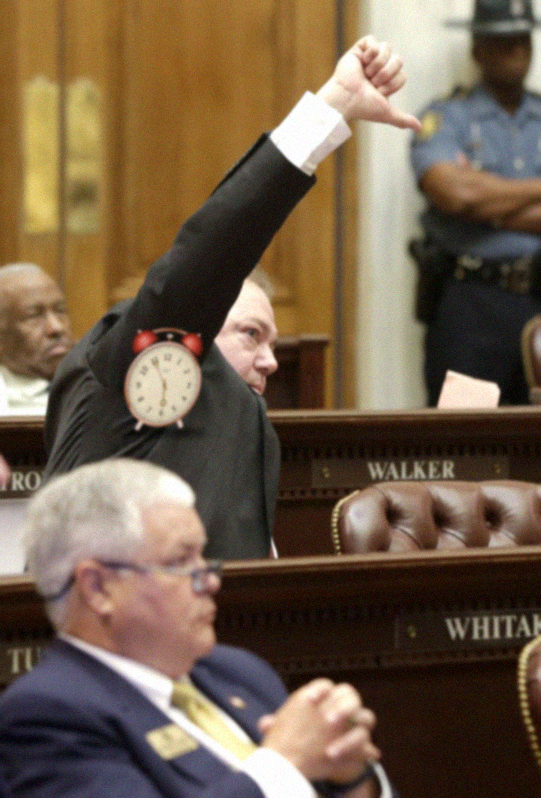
5:55
